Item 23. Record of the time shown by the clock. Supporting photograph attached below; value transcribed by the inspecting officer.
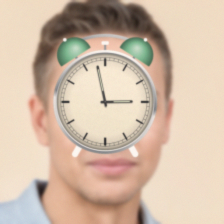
2:58
